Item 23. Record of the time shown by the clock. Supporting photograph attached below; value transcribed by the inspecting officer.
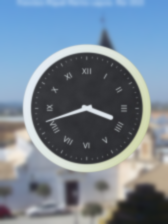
3:42
